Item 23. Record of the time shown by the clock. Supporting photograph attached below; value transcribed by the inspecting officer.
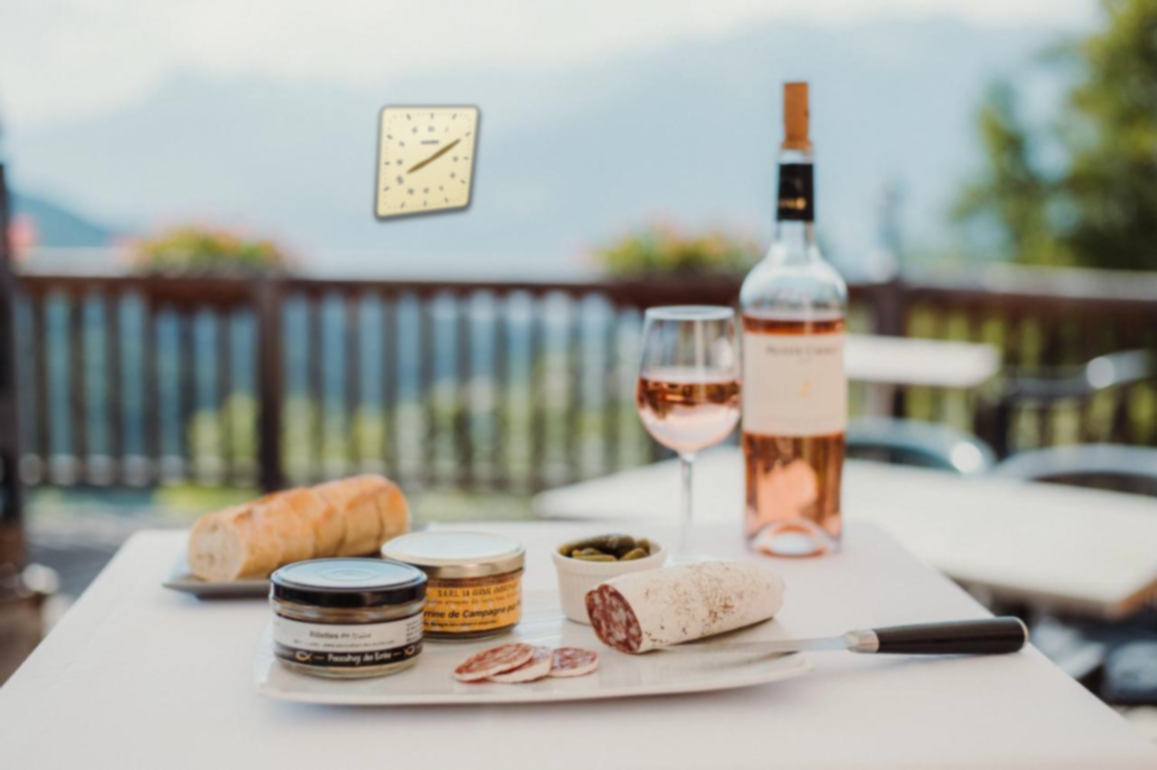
8:10
